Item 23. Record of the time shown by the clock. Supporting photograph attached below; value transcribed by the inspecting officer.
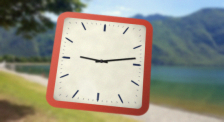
9:13
